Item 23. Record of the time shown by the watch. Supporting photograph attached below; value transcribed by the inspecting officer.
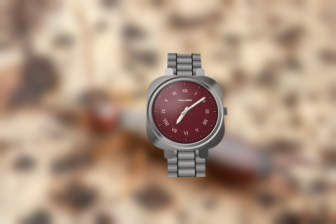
7:09
